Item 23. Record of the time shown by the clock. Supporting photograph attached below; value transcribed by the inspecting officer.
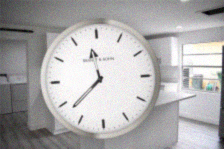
11:38
